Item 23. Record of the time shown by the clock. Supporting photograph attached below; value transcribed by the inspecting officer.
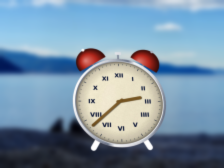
2:38
